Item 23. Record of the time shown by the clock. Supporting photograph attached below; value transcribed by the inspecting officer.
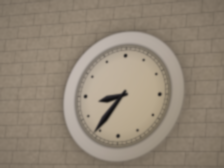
8:36
